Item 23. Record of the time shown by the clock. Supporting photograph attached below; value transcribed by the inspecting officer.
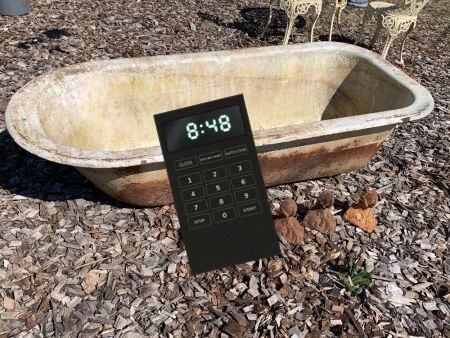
8:48
